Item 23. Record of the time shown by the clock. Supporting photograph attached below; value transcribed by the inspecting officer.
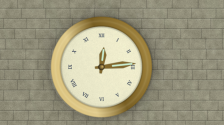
12:14
